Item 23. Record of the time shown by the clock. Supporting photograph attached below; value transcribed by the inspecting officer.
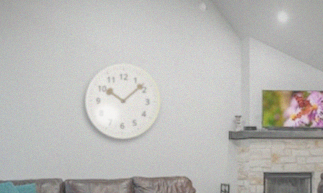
10:08
